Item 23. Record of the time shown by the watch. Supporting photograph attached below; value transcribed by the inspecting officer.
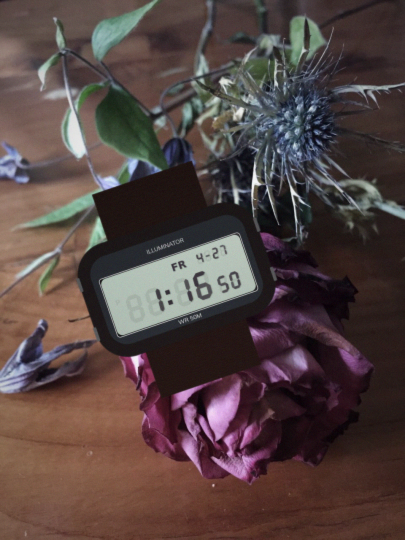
1:16:50
